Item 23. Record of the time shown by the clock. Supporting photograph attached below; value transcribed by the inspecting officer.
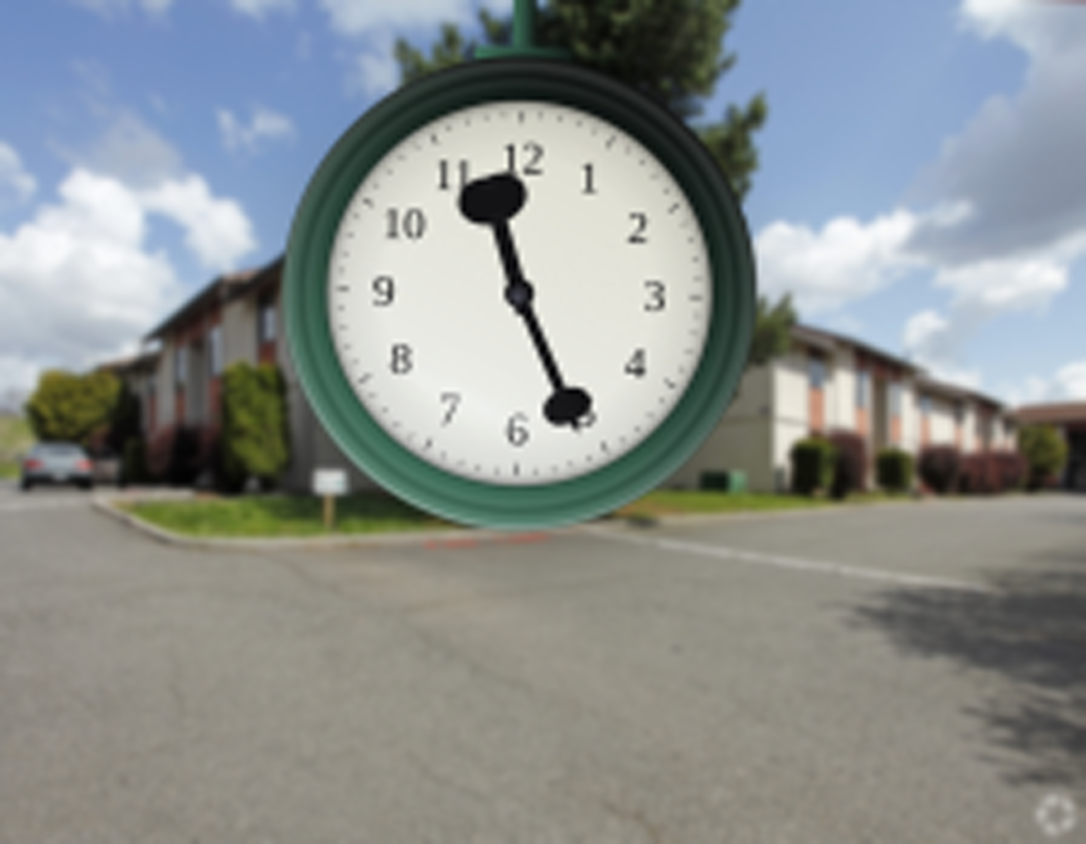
11:26
